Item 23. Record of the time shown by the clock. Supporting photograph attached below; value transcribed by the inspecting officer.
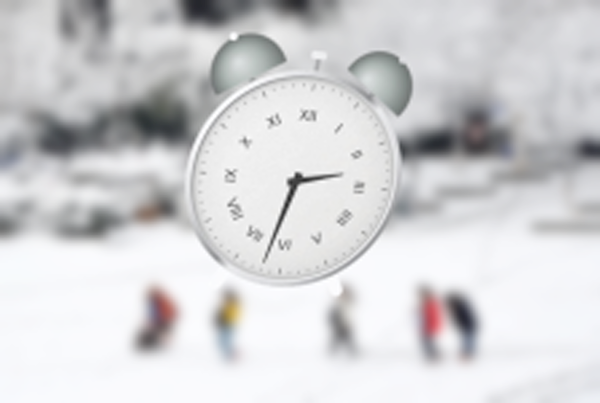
2:32
